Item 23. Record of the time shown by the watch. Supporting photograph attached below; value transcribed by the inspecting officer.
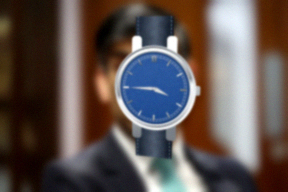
3:45
